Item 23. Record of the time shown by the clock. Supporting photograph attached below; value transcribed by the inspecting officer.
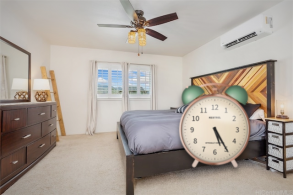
5:25
